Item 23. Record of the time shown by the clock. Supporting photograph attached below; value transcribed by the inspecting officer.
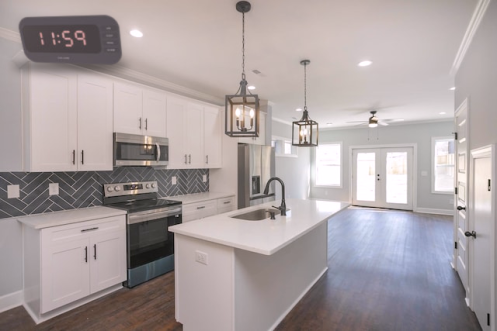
11:59
